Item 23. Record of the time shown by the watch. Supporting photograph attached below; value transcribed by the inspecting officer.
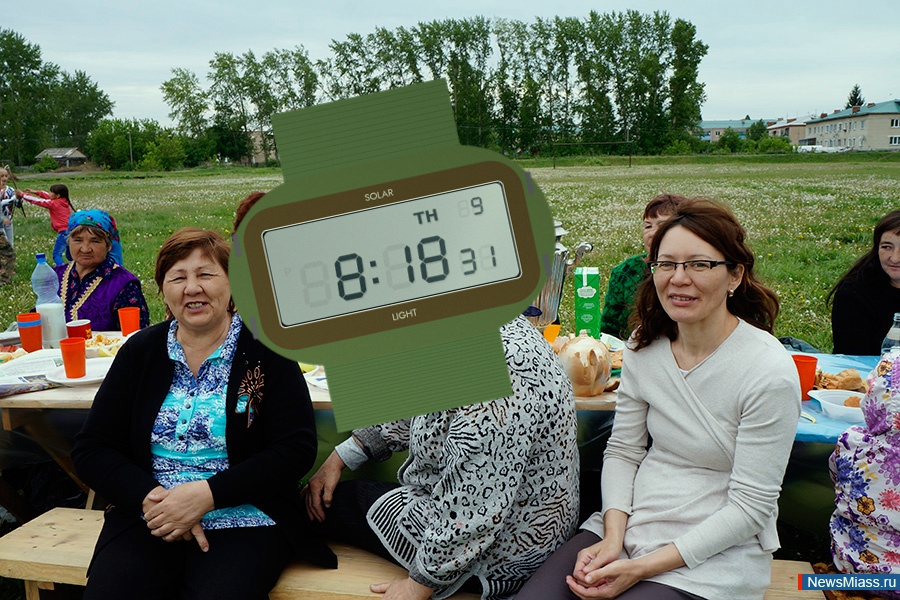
8:18:31
